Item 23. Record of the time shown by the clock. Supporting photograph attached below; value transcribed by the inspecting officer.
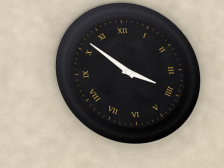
3:52
